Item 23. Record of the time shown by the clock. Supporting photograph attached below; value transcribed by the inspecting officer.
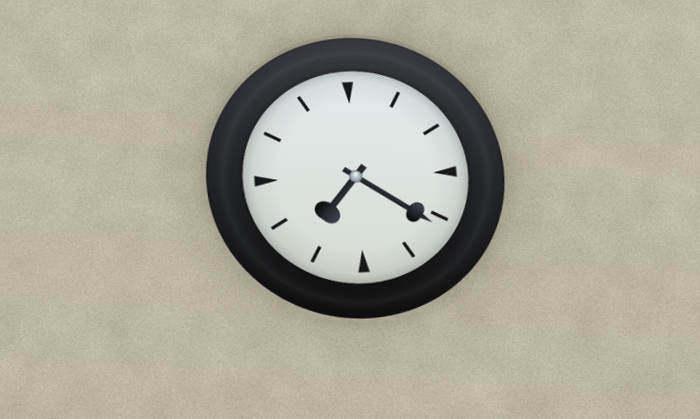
7:21
